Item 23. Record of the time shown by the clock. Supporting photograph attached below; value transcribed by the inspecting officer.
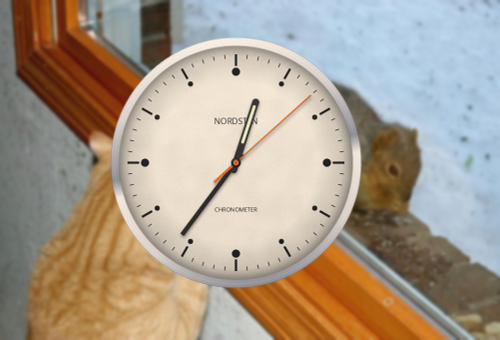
12:36:08
